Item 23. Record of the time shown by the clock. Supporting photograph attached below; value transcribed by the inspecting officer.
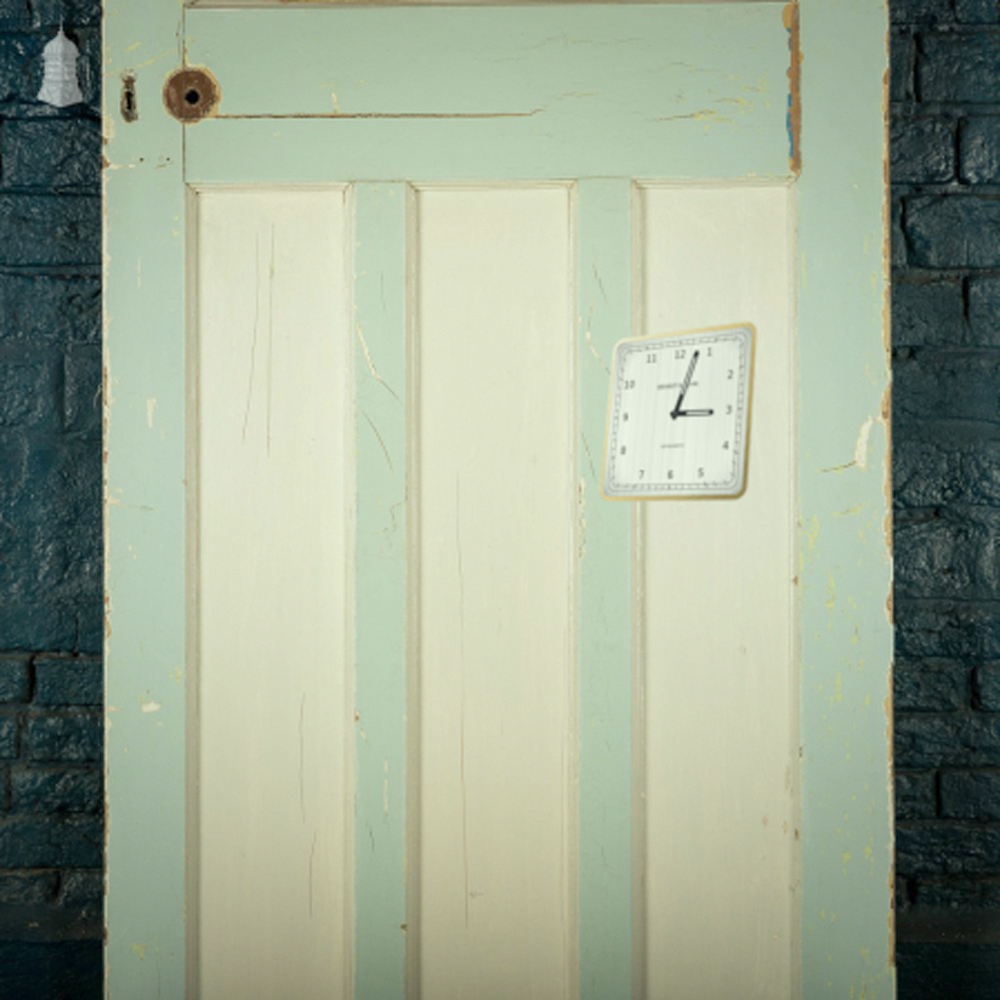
3:03
